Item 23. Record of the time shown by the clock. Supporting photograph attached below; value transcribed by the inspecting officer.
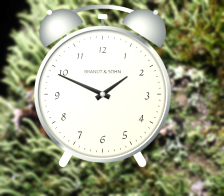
1:49
